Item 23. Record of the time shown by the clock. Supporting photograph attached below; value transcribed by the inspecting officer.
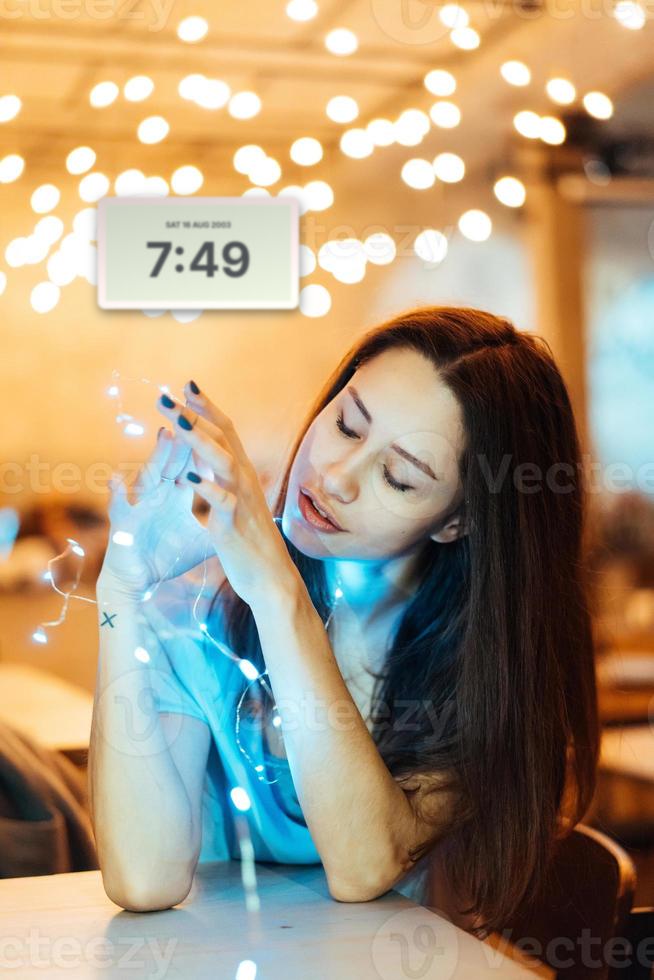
7:49
